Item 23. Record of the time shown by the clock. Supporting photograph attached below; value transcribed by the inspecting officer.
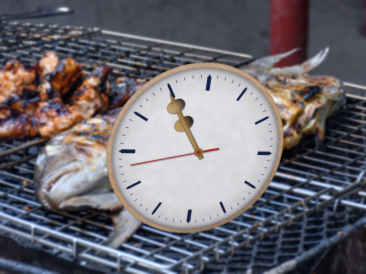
10:54:43
